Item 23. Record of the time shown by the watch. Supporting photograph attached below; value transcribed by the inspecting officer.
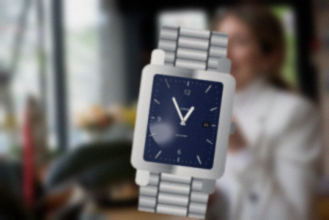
12:55
